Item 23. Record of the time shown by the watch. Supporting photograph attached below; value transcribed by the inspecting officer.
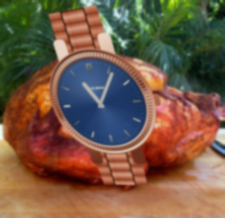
11:06
